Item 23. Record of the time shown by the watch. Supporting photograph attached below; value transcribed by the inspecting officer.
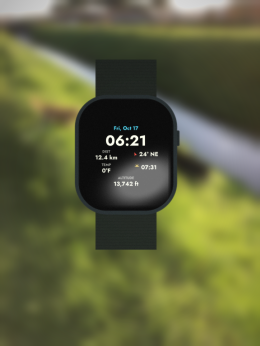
6:21
